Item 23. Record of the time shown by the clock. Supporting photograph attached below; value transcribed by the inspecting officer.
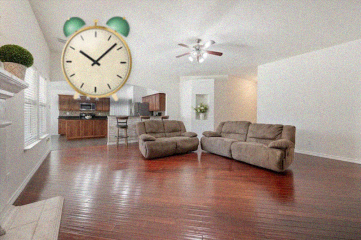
10:08
